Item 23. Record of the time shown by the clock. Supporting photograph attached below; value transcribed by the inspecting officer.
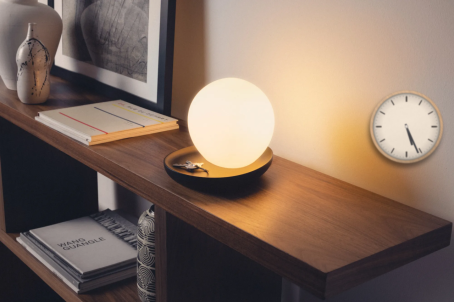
5:26
